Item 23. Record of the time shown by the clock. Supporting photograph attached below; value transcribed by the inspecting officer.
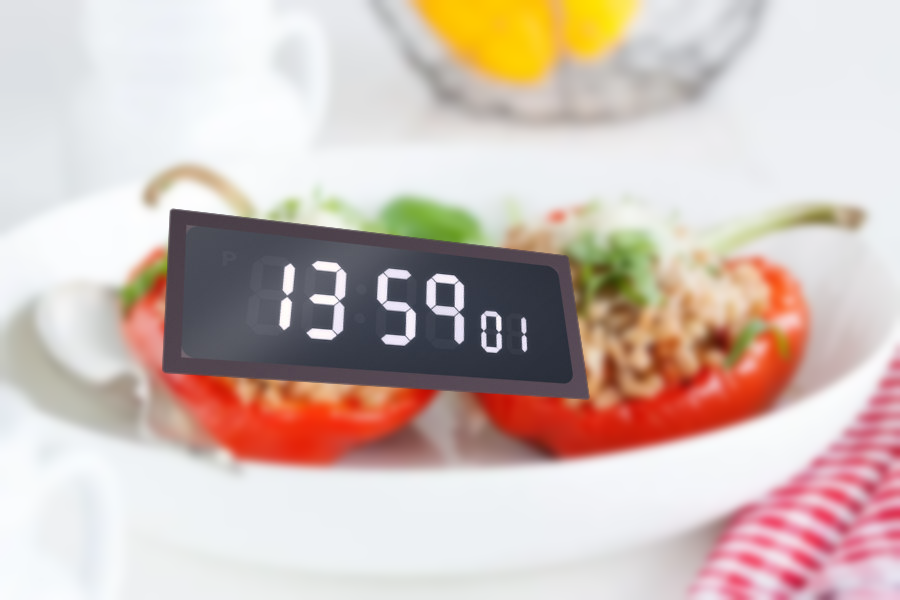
13:59:01
